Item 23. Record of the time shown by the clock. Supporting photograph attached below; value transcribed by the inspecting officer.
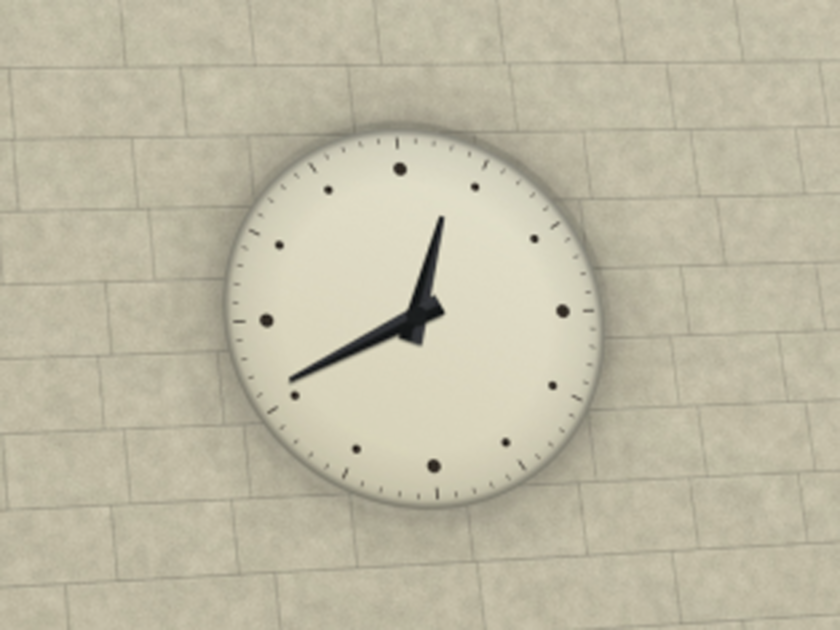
12:41
